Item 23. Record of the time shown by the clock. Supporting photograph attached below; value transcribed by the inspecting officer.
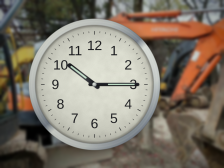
10:15
